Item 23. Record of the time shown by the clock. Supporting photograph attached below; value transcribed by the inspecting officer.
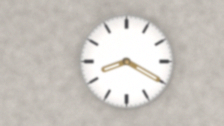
8:20
